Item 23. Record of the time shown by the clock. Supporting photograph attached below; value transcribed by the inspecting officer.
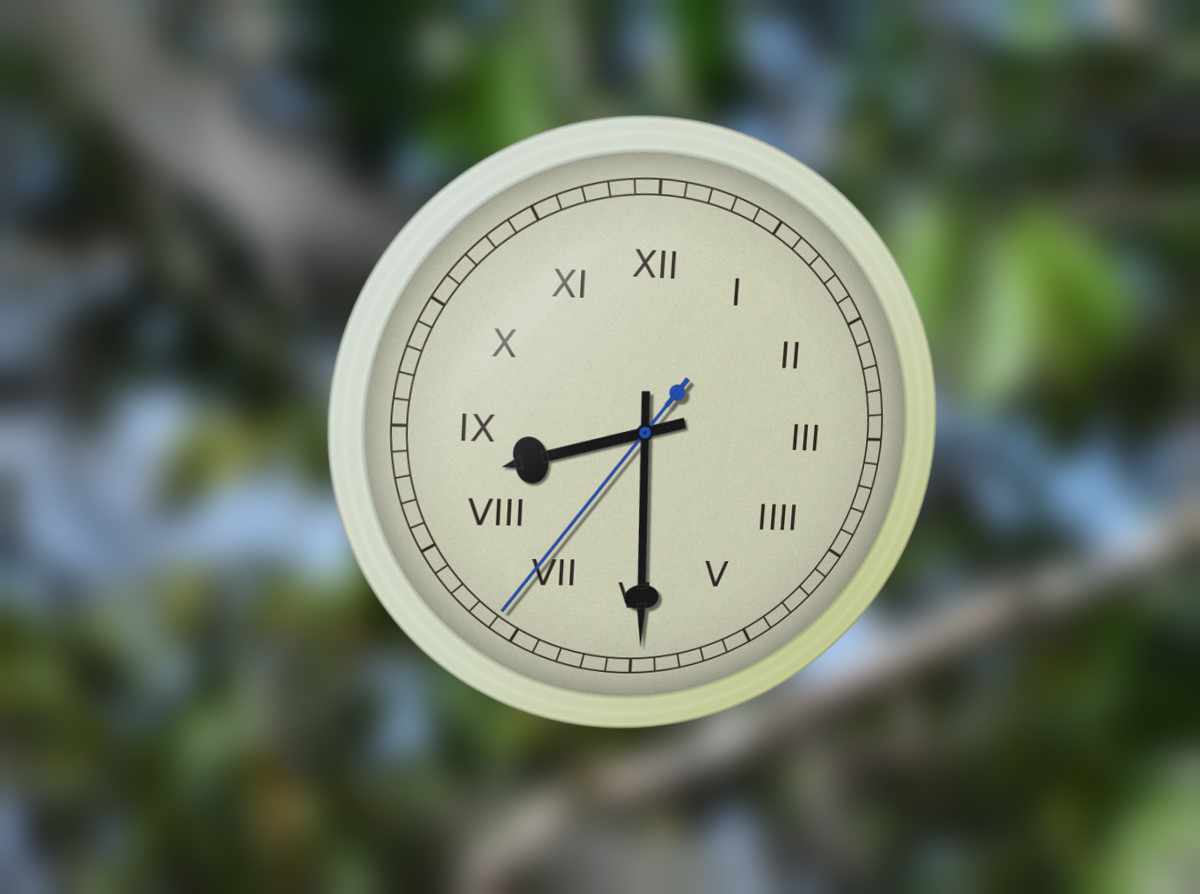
8:29:36
